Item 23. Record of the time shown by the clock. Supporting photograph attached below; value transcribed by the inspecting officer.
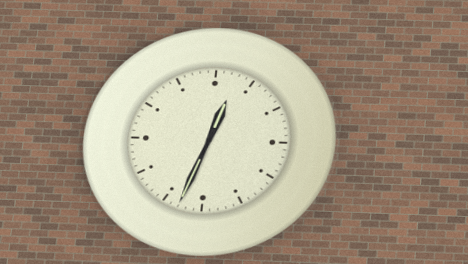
12:33
